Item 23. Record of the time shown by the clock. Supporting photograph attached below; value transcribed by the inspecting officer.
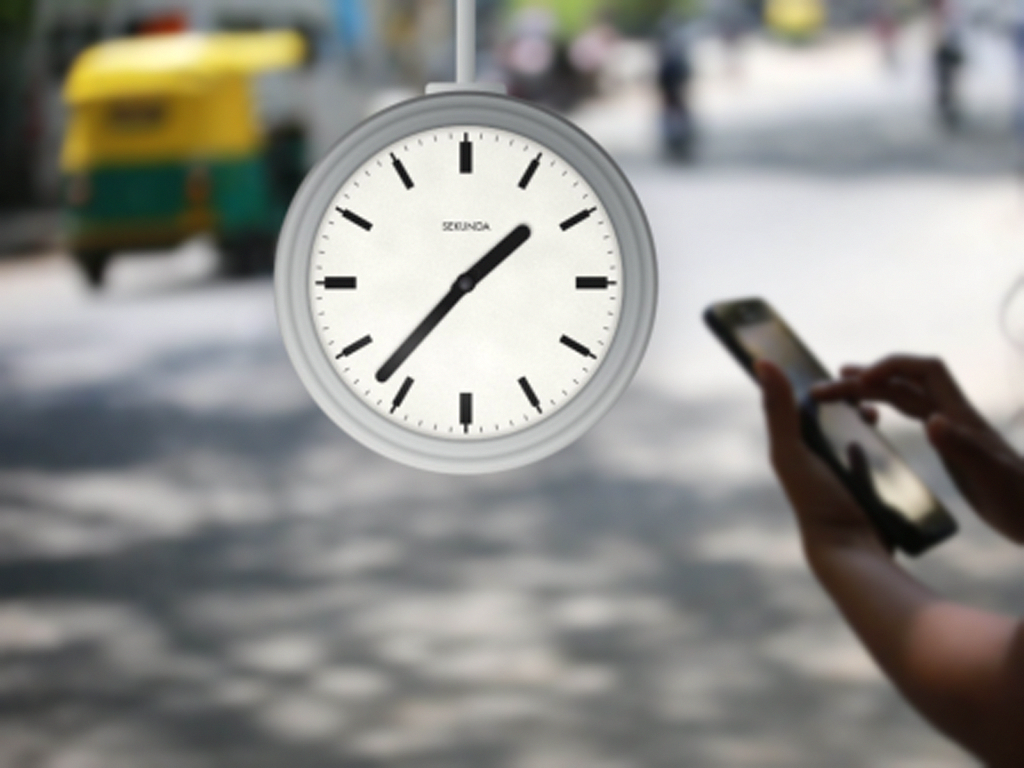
1:37
